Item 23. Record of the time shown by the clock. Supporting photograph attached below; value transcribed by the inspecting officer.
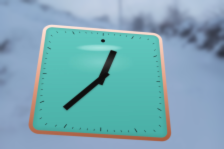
12:37
